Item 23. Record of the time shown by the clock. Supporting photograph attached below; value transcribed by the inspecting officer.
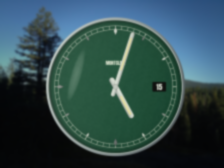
5:03
